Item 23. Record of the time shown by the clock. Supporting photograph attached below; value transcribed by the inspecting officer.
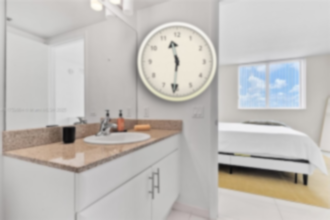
11:31
